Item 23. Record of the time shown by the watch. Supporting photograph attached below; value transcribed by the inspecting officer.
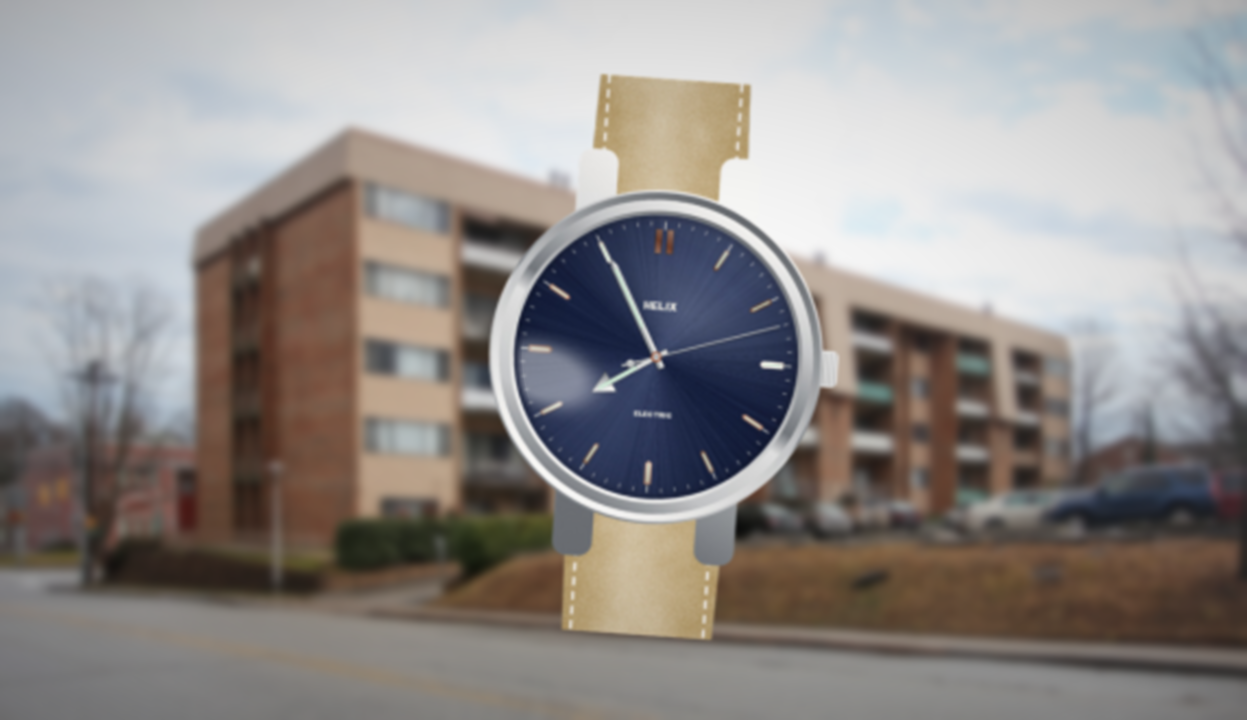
7:55:12
